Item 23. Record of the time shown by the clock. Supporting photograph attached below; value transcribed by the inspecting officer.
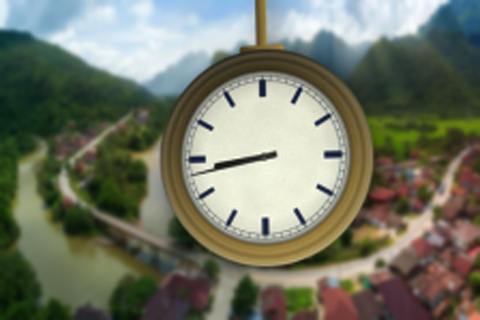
8:43
